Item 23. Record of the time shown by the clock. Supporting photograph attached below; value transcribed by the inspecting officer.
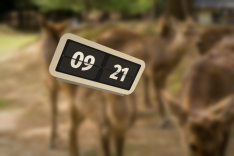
9:21
